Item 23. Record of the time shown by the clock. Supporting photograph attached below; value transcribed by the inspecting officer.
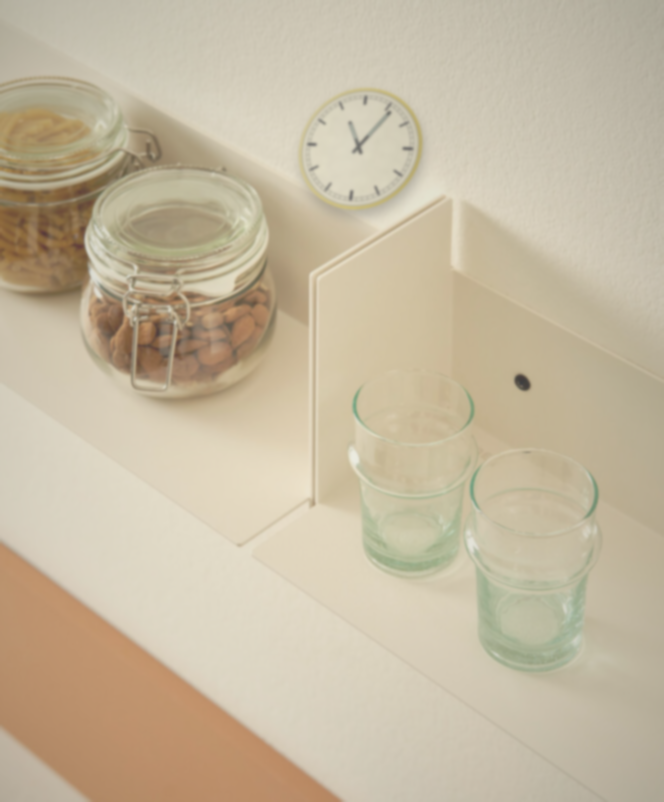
11:06
